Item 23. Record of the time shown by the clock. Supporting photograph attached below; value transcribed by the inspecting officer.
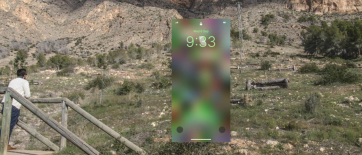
9:33
